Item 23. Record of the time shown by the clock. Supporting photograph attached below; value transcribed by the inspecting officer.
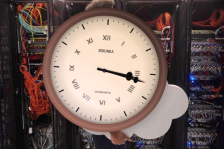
3:17
